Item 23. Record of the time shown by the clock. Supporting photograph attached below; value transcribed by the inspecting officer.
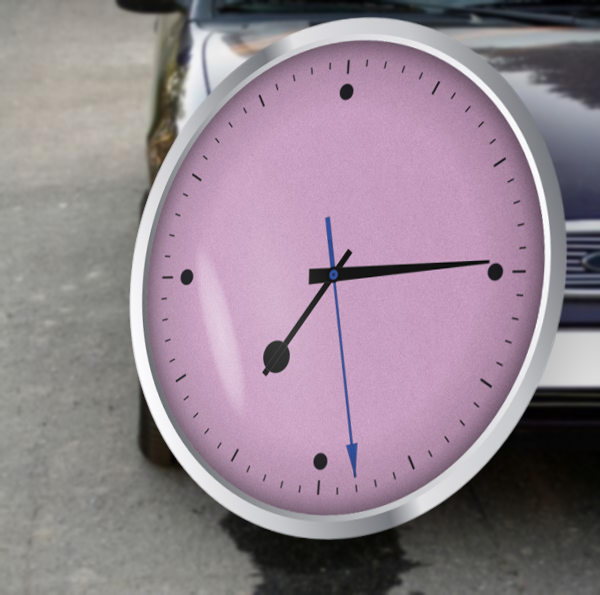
7:14:28
